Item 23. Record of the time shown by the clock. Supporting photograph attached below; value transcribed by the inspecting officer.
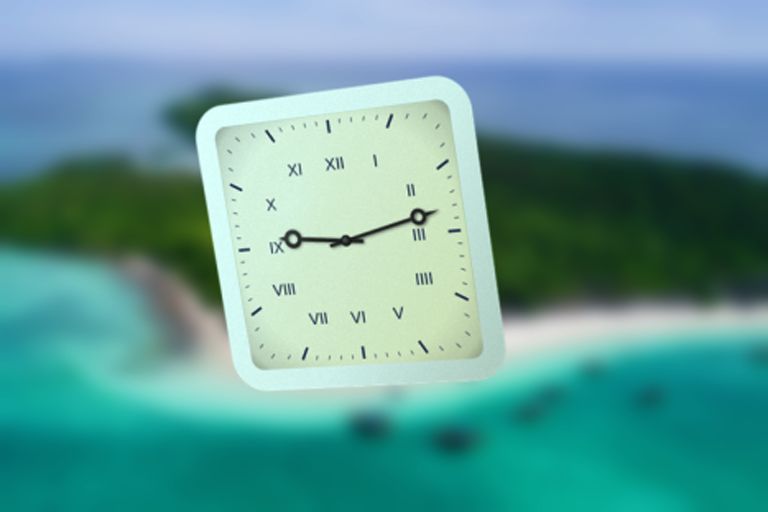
9:13
